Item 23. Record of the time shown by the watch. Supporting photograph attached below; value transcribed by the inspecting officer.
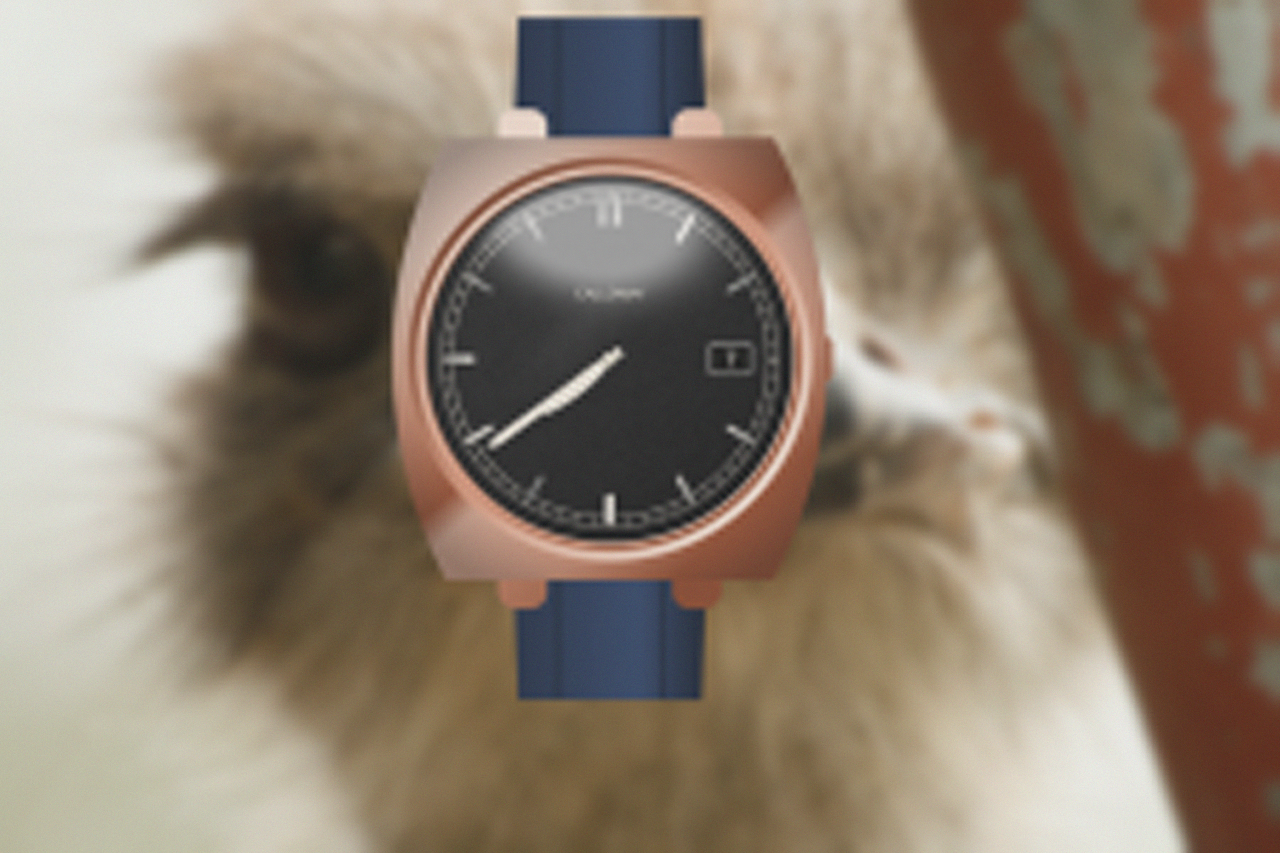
7:39
